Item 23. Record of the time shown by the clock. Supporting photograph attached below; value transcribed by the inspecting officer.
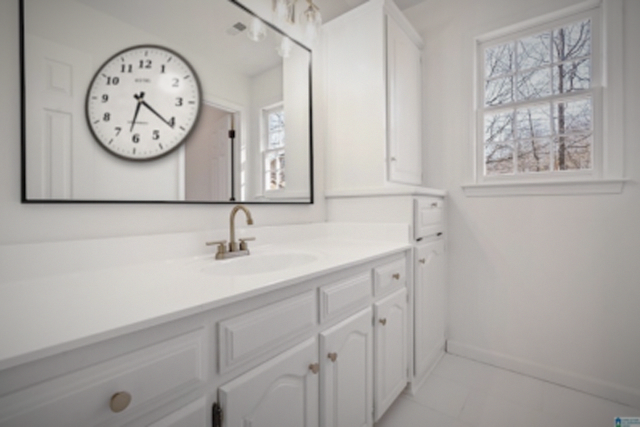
6:21
